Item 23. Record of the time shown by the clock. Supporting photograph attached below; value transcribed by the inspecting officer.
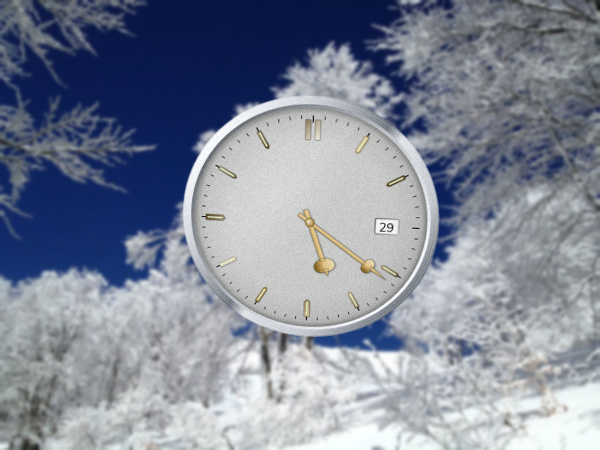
5:21
